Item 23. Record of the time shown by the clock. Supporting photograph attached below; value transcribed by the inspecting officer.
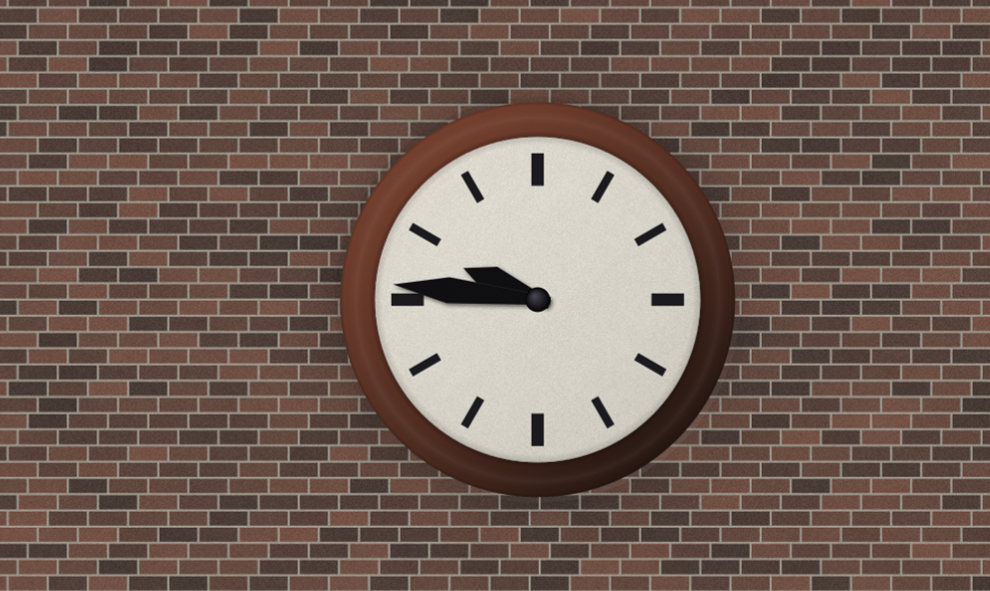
9:46
